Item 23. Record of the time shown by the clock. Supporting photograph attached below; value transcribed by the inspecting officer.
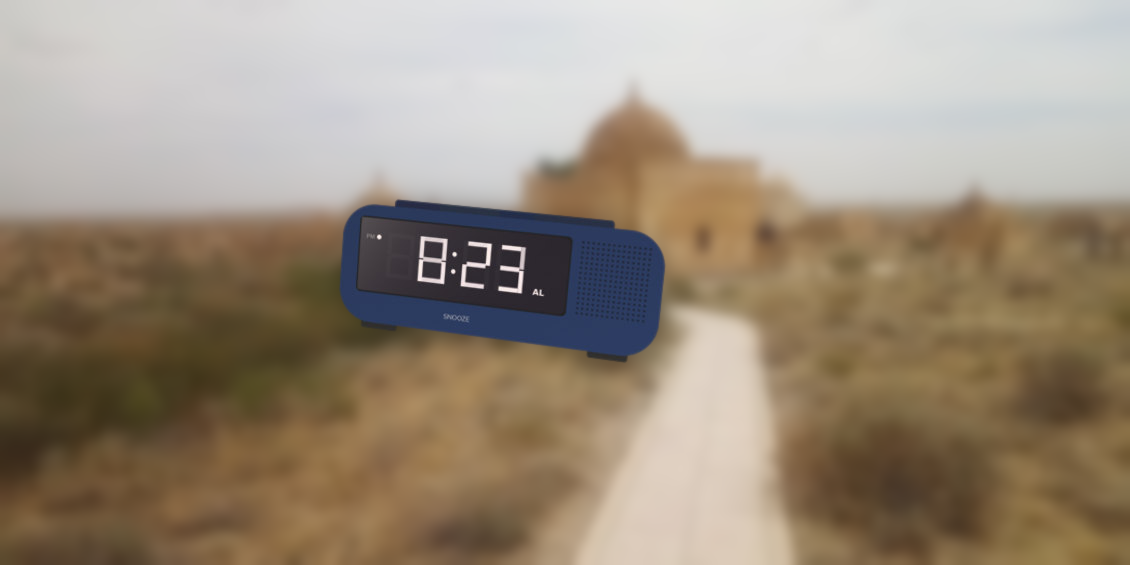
8:23
